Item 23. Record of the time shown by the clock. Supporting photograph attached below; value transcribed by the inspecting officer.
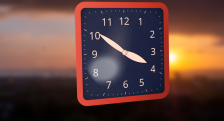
3:51
